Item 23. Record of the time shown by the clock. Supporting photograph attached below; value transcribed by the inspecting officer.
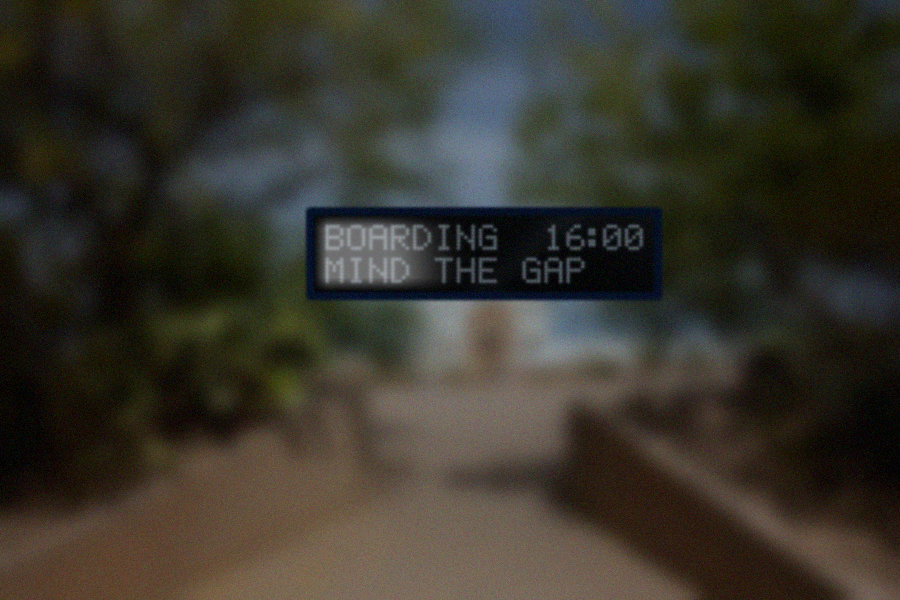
16:00
